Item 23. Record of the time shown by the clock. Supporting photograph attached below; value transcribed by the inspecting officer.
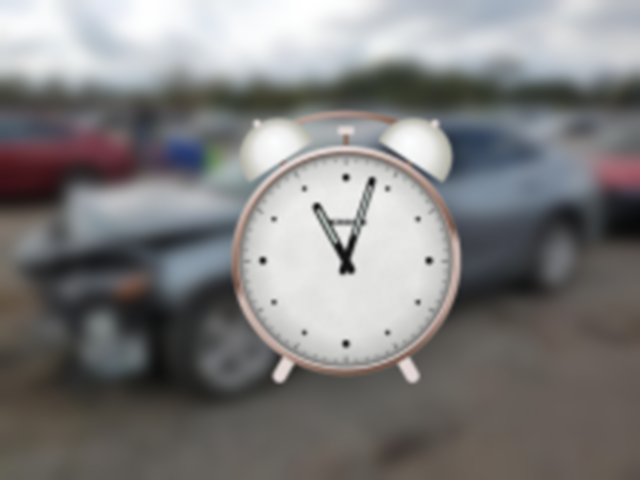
11:03
